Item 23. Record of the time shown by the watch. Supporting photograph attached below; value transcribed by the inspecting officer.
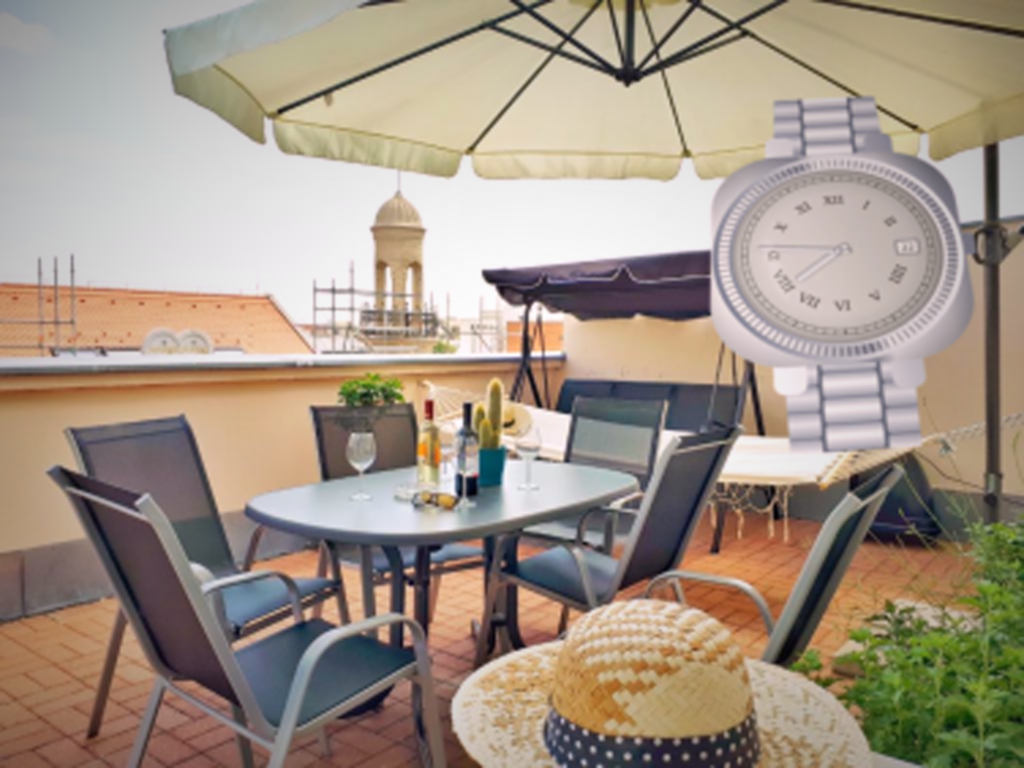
7:46
